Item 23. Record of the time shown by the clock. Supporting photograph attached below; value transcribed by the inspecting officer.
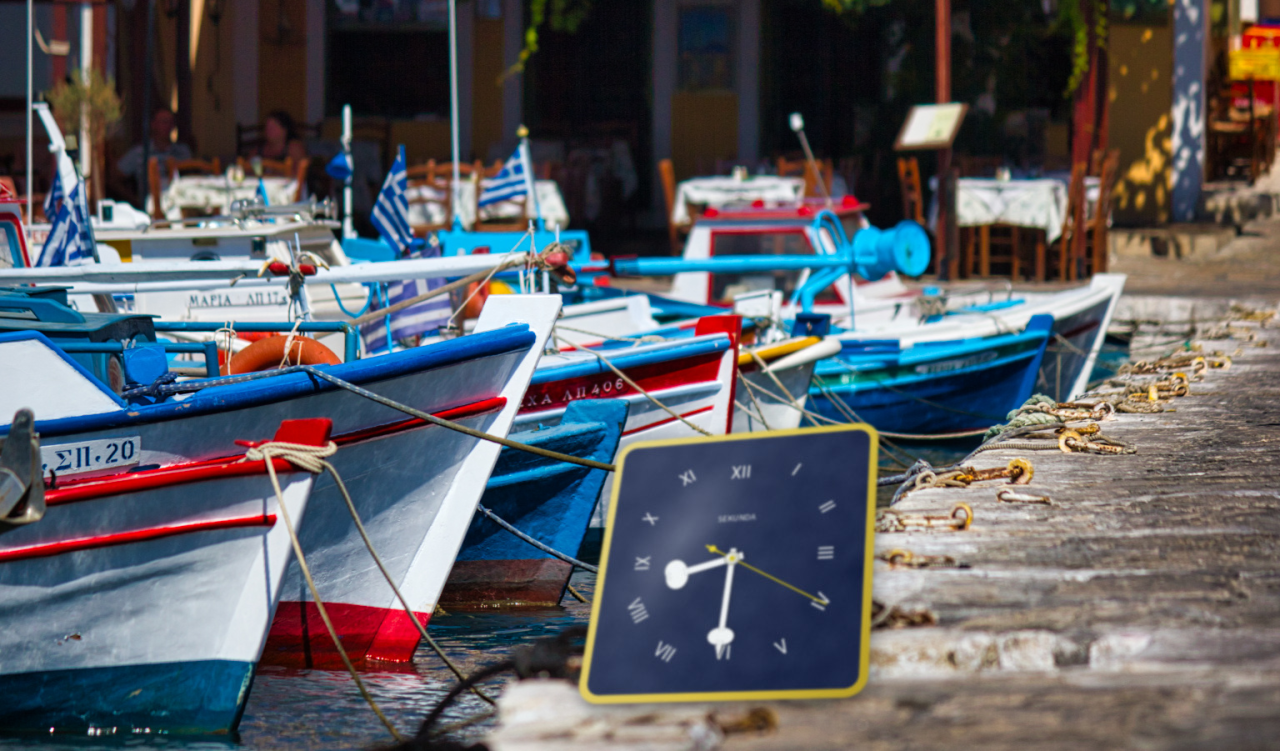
8:30:20
